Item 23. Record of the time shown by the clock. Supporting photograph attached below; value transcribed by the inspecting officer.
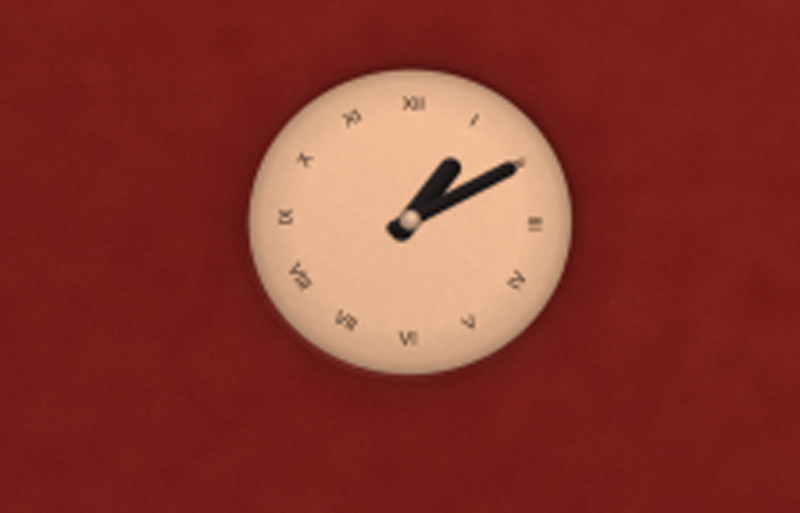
1:10
